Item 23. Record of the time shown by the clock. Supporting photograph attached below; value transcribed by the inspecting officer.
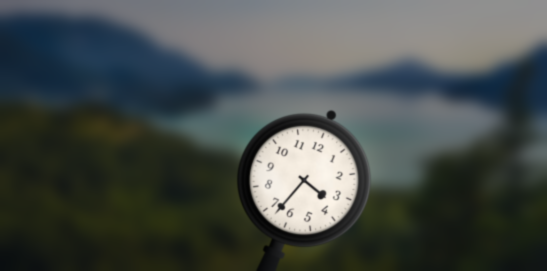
3:33
